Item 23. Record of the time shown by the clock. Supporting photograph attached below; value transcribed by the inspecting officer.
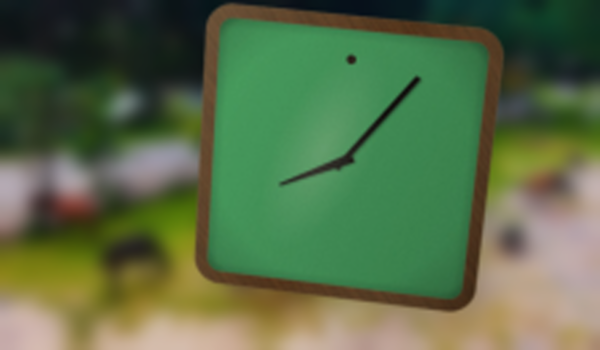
8:06
